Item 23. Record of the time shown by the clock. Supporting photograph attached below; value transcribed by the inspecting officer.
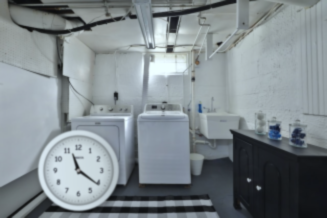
11:21
